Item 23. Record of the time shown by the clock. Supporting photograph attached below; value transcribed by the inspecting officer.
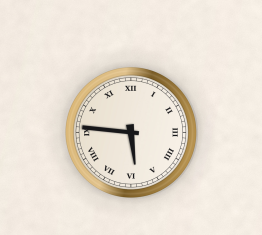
5:46
